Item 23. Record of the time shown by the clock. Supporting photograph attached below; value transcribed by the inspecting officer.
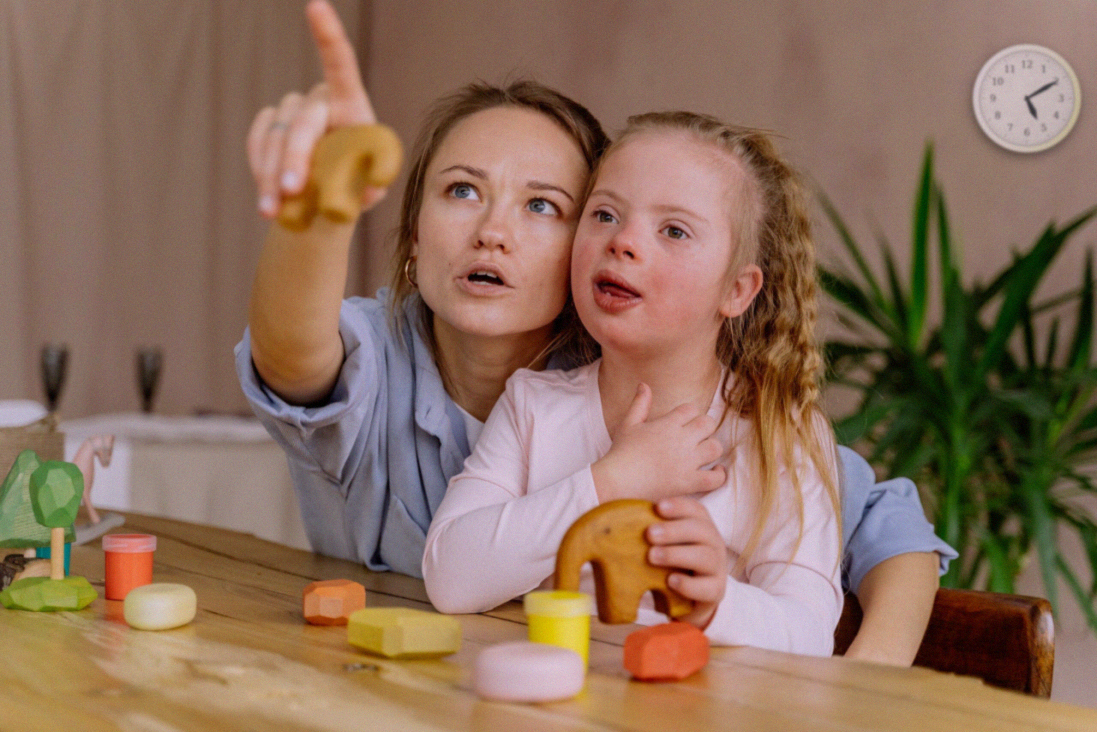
5:10
